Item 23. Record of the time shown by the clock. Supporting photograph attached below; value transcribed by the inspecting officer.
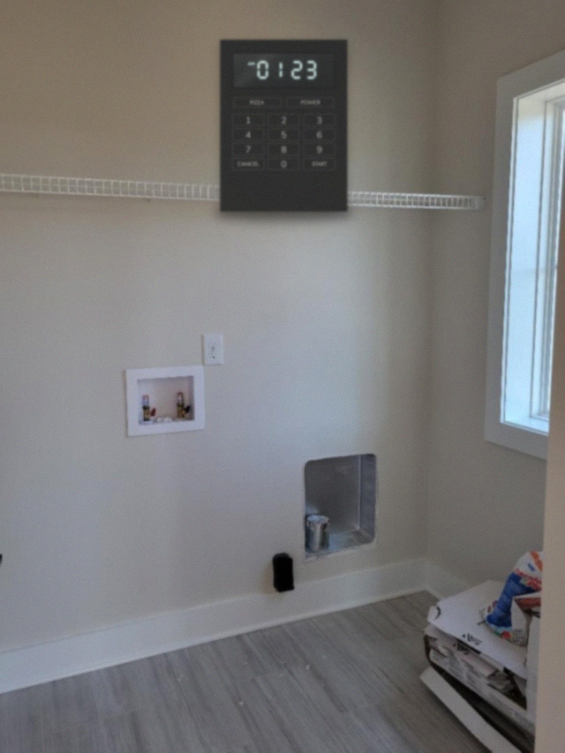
1:23
